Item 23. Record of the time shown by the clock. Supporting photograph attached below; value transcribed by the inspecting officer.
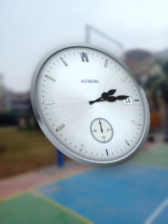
2:14
